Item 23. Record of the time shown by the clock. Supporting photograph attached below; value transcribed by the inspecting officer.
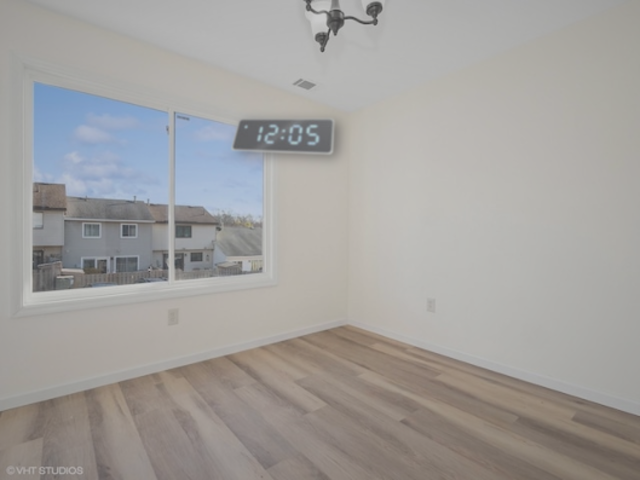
12:05
